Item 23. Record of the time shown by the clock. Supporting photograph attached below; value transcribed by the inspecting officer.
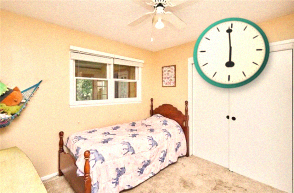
5:59
